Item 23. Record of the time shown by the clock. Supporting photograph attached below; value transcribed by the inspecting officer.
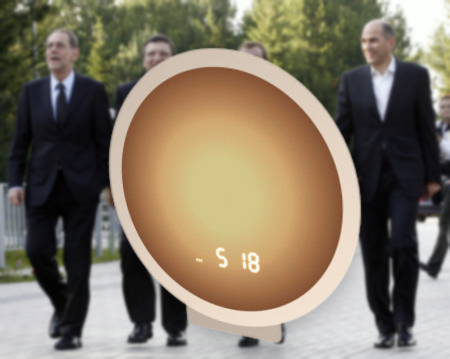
5:18
